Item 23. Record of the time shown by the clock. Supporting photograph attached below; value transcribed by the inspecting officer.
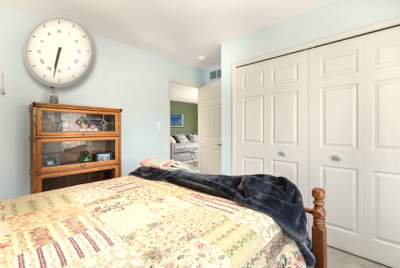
6:32
